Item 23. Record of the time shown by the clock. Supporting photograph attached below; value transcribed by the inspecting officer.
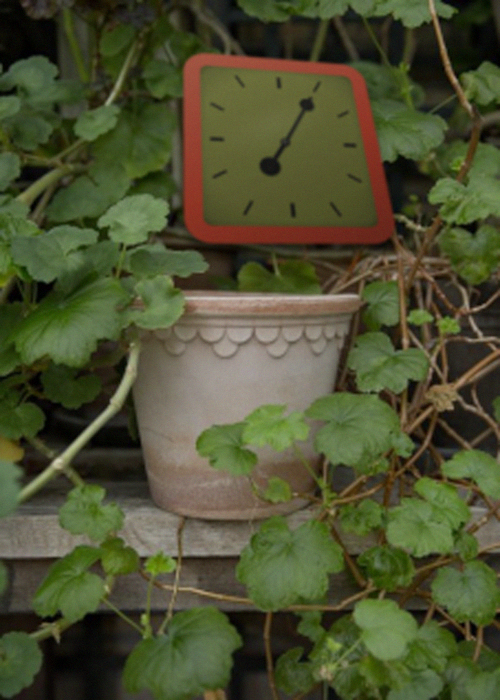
7:05
